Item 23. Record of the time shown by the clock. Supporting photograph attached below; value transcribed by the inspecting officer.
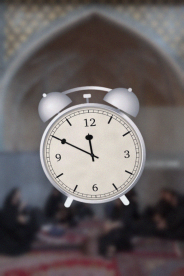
11:50
